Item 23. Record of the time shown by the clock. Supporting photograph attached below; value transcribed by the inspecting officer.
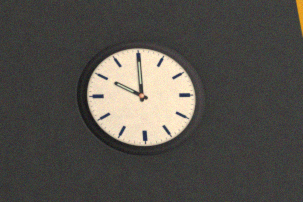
10:00
